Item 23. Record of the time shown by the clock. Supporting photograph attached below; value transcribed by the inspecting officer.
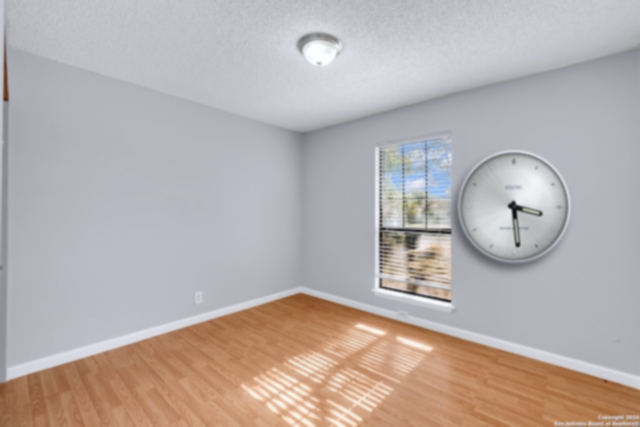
3:29
